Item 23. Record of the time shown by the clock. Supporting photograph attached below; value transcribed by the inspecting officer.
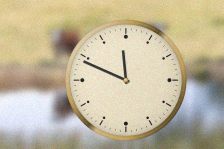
11:49
